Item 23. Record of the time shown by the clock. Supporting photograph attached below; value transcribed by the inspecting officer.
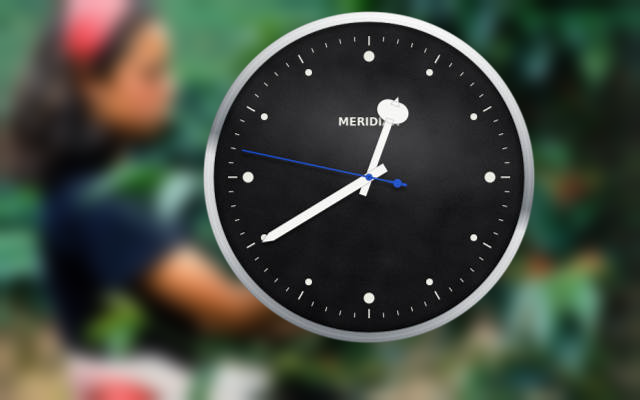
12:39:47
